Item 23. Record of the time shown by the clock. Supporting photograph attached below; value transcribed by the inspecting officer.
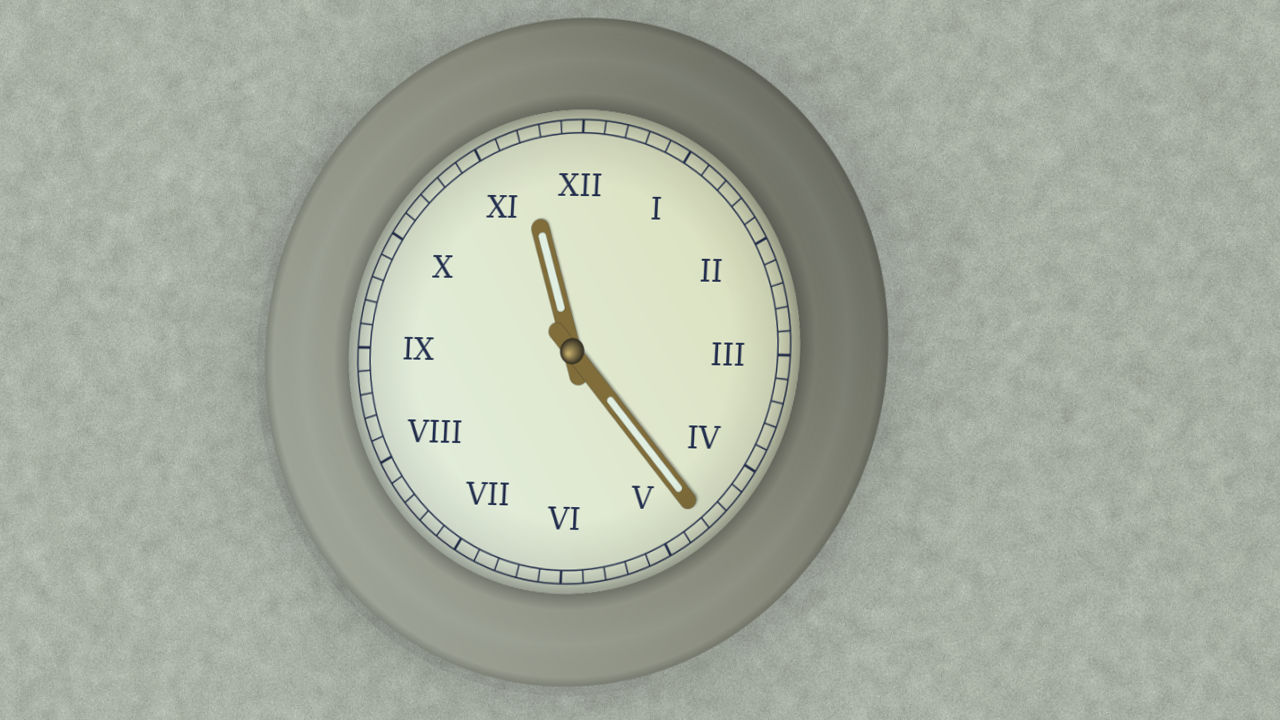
11:23
